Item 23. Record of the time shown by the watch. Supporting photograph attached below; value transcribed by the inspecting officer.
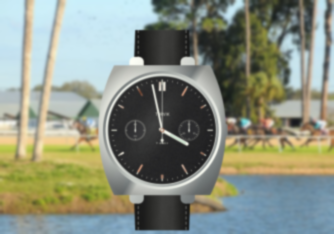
3:58
